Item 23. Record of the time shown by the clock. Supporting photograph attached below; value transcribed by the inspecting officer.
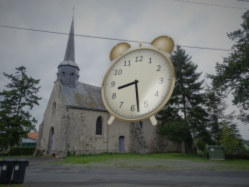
8:28
